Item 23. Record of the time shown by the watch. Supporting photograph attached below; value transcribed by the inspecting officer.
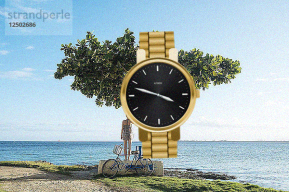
3:48
